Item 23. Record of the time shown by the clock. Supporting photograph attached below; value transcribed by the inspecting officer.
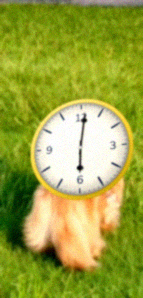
6:01
